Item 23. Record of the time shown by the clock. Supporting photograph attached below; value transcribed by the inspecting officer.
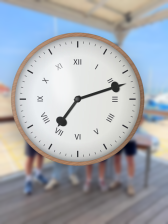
7:12
